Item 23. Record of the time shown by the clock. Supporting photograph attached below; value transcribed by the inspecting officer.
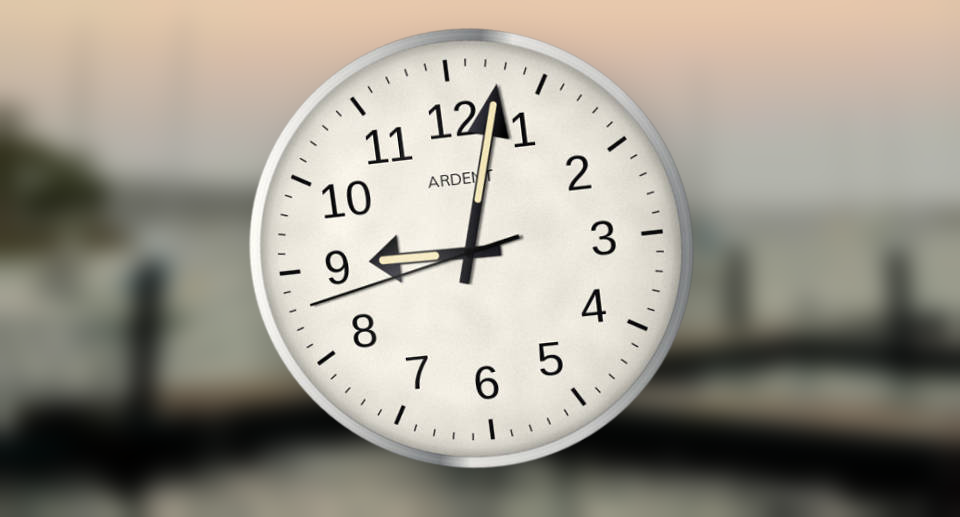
9:02:43
